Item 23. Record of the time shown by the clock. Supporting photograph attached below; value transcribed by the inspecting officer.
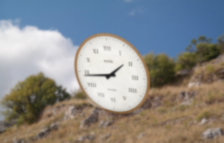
1:44
